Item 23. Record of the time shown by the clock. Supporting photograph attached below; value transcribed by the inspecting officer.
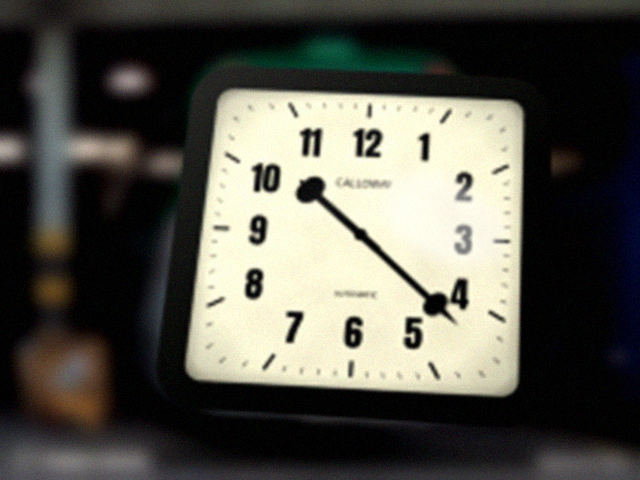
10:22
